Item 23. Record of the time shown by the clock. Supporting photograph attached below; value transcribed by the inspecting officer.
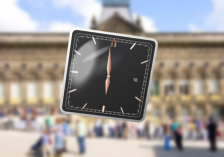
5:59
